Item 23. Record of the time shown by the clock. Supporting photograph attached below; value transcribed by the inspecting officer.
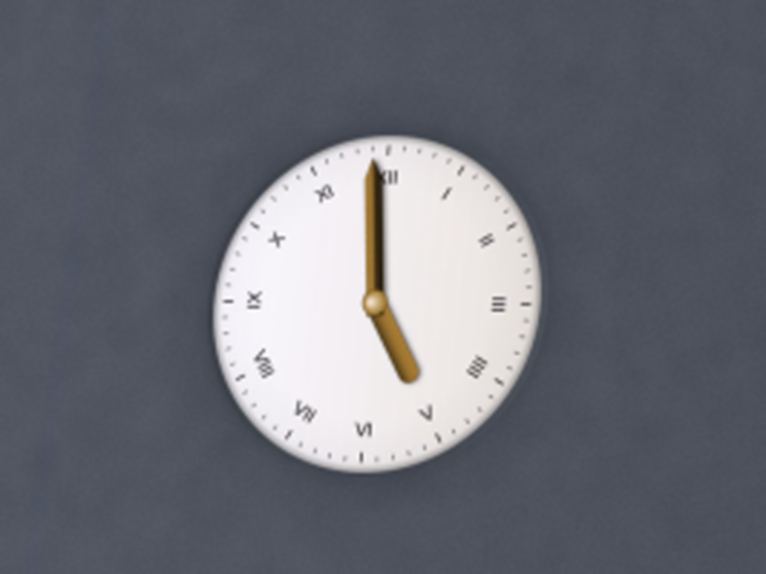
4:59
